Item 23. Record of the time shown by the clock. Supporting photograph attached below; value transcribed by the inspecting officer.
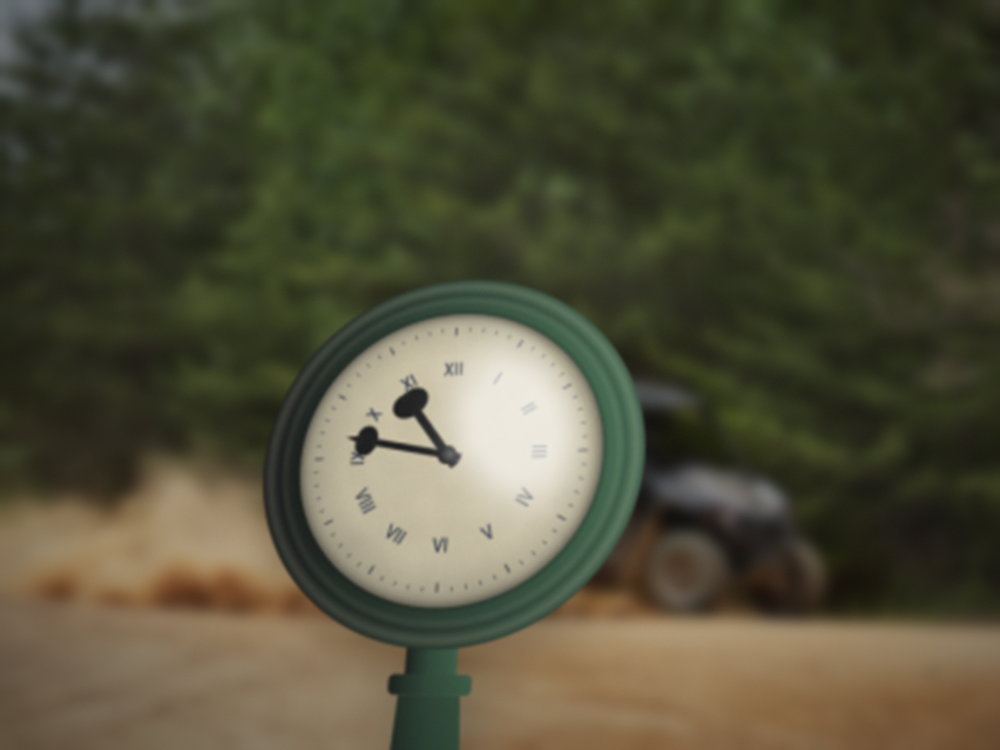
10:47
